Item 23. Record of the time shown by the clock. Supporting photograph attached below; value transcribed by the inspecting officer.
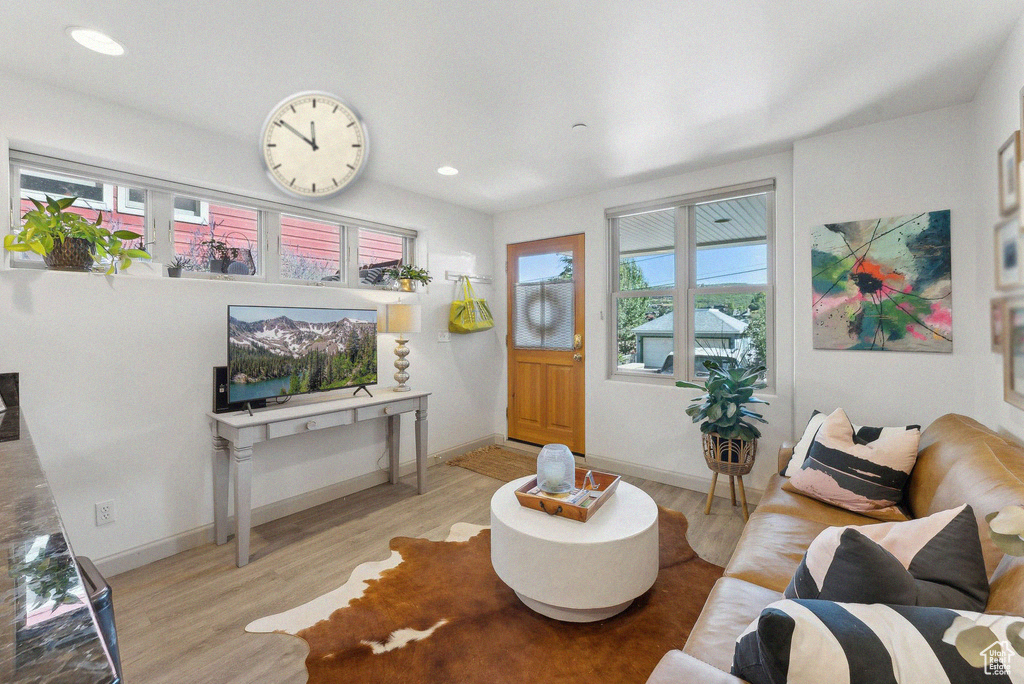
11:51
